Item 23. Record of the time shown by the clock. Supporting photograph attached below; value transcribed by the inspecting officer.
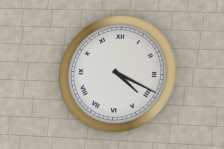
4:19
